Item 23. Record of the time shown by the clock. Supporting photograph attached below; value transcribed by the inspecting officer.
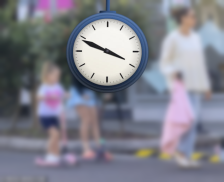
3:49
